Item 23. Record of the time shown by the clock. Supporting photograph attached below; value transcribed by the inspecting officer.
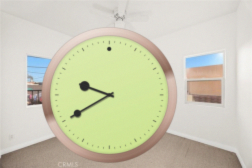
9:40
